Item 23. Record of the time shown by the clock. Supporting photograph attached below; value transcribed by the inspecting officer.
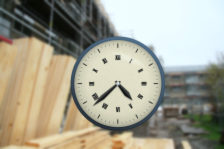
4:38
